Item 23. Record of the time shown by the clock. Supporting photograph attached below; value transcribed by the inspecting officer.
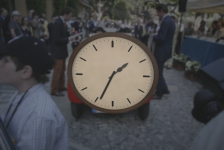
1:34
